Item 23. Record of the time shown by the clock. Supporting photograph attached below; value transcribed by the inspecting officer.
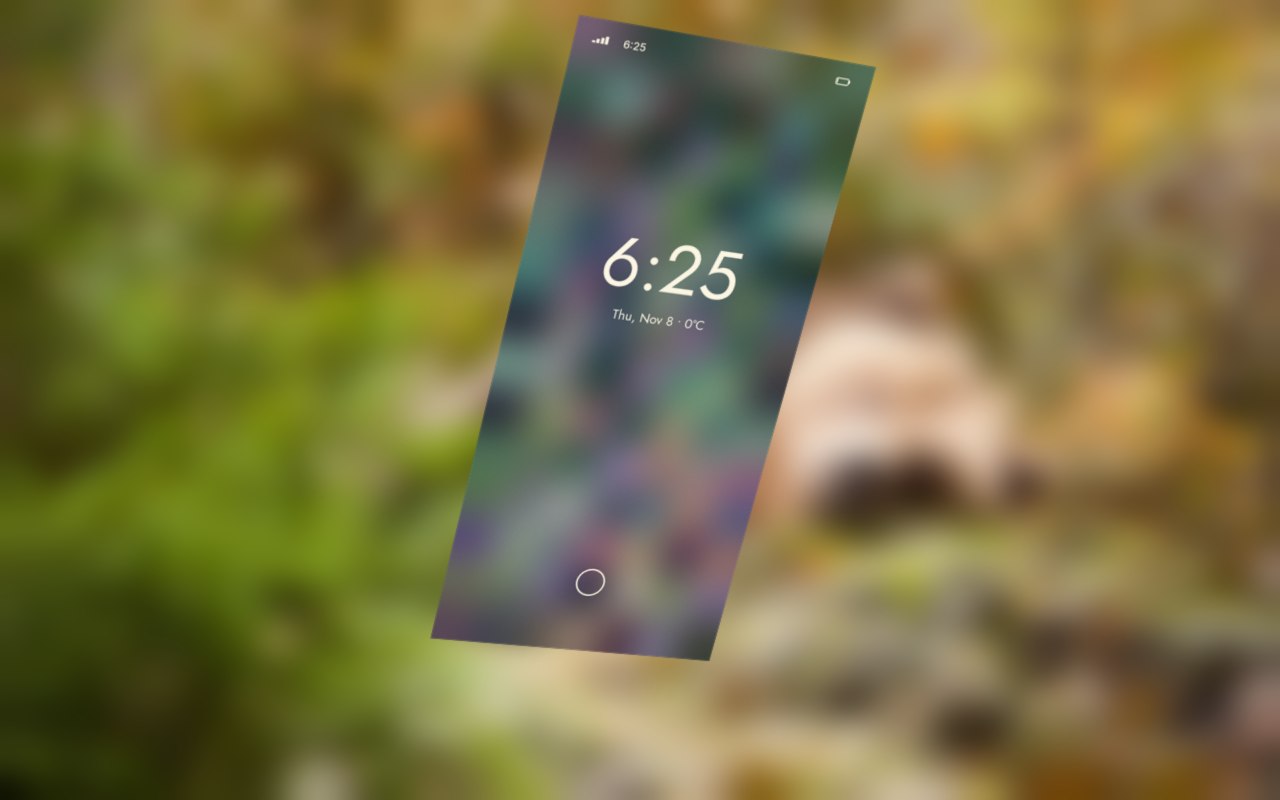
6:25
